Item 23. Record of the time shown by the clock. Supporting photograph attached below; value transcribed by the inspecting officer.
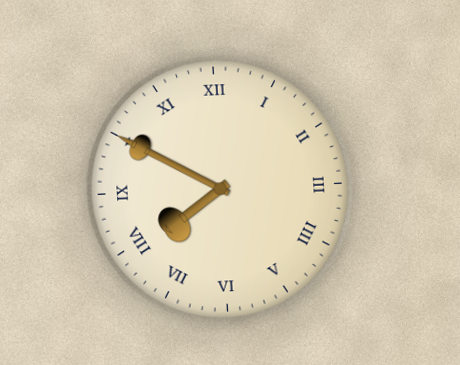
7:50
